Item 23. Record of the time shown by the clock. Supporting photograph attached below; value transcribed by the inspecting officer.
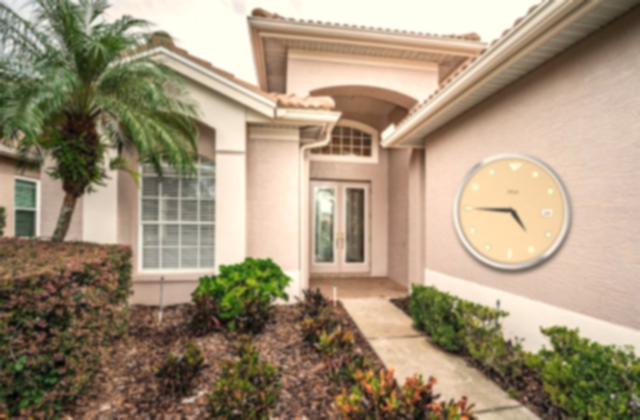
4:45
